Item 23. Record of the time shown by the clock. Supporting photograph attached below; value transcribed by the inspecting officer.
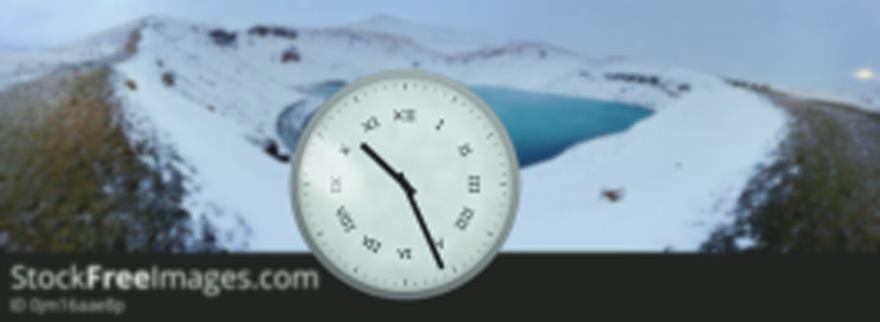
10:26
